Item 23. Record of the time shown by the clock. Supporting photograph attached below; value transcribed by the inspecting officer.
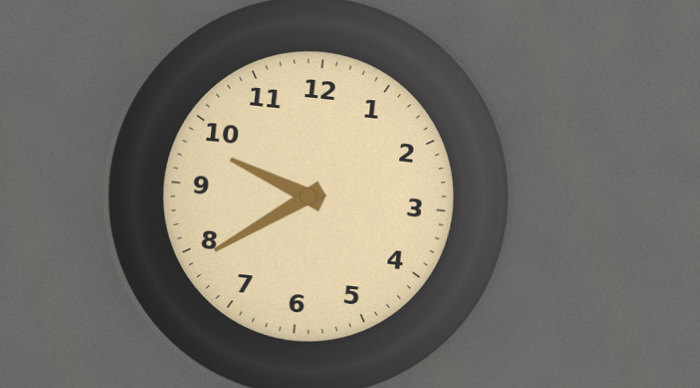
9:39
